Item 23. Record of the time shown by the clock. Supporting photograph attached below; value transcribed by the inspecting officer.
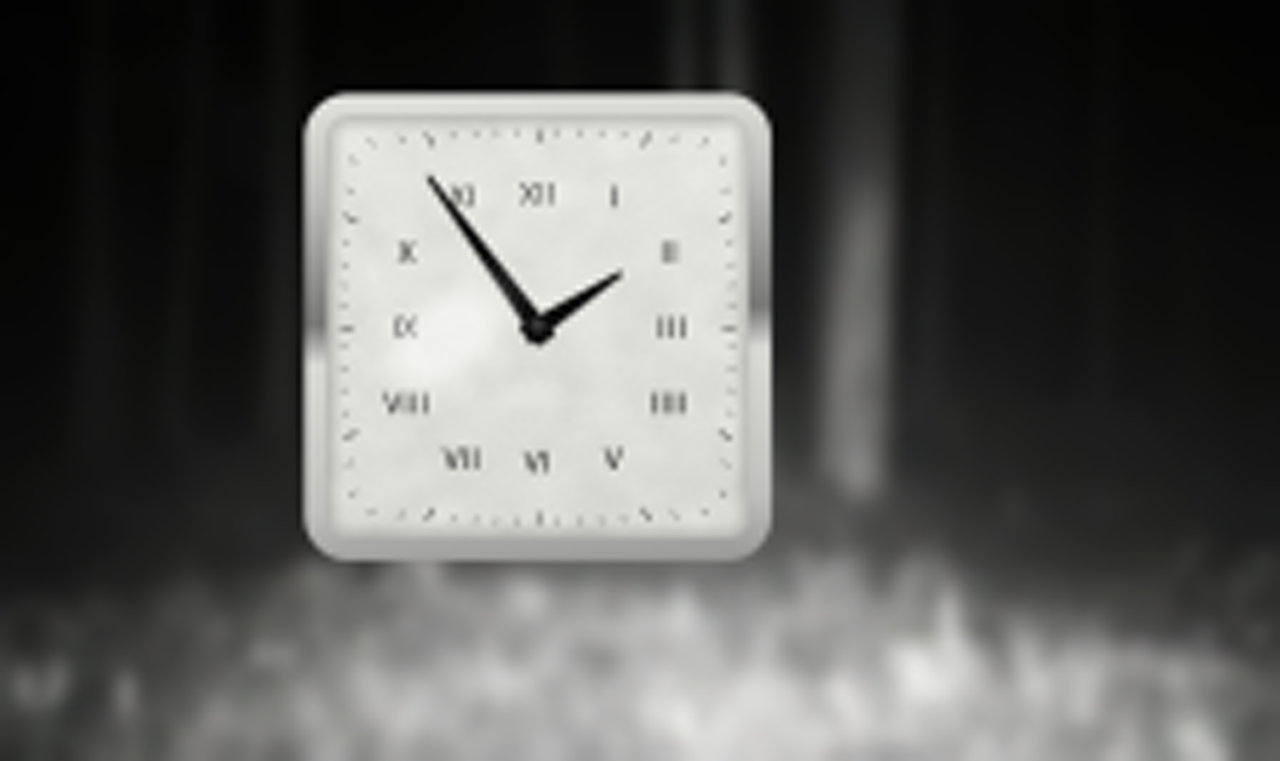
1:54
